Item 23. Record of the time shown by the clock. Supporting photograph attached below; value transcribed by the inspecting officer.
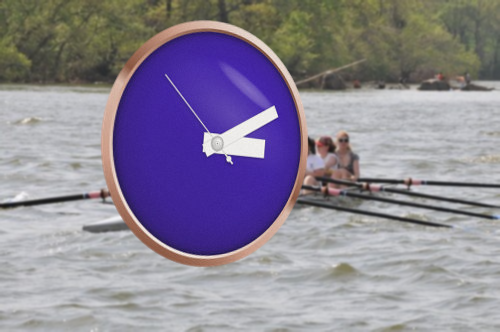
3:10:53
